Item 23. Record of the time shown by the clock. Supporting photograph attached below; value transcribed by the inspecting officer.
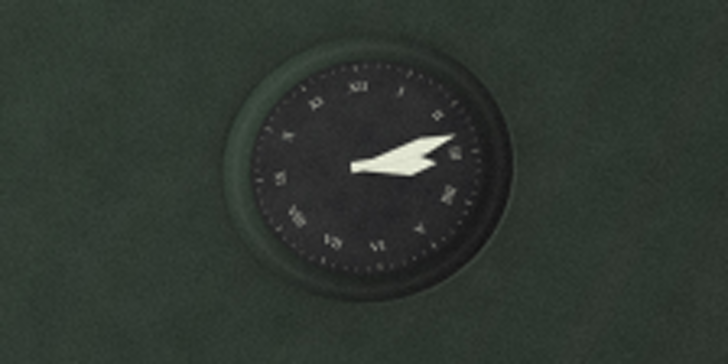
3:13
